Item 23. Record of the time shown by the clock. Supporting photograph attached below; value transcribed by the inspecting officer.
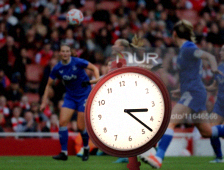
3:23
